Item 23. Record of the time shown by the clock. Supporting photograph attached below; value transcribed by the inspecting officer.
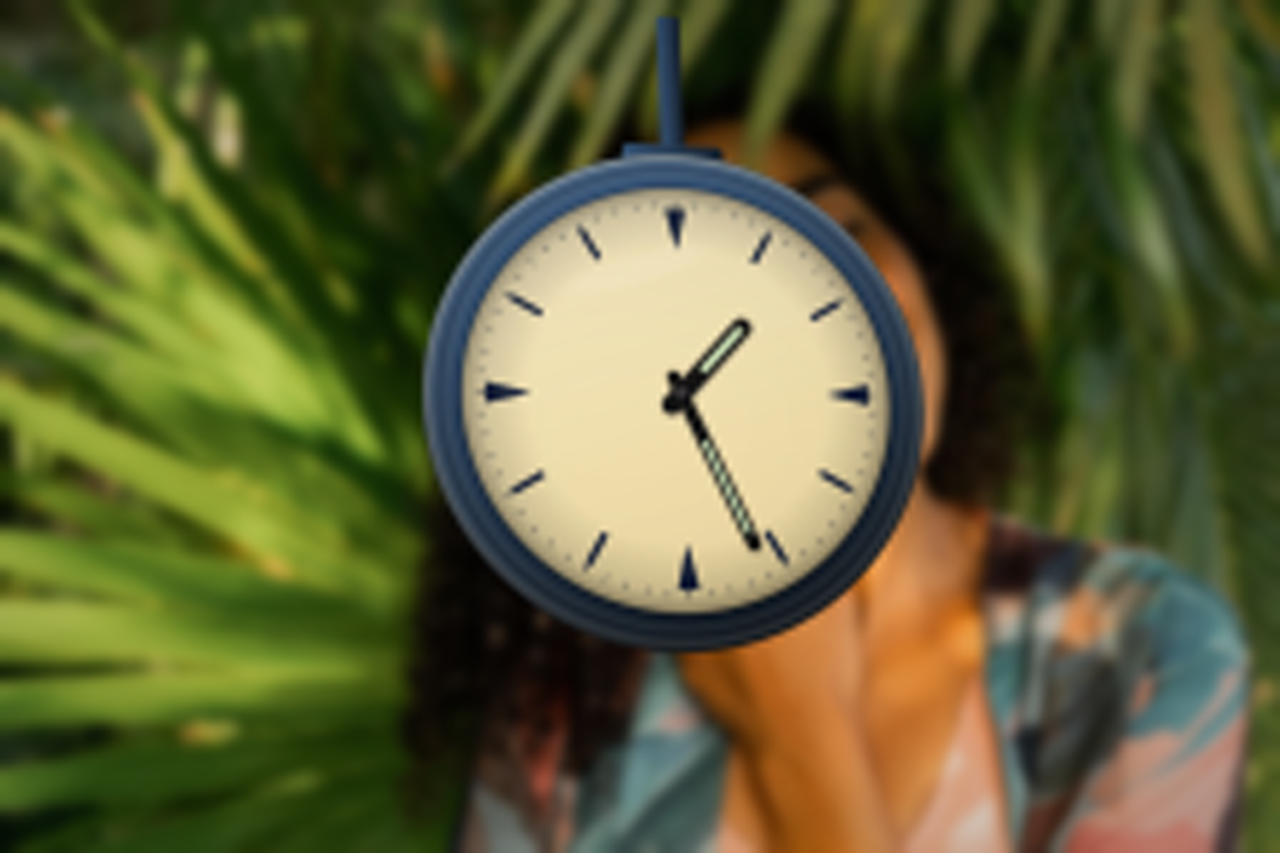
1:26
